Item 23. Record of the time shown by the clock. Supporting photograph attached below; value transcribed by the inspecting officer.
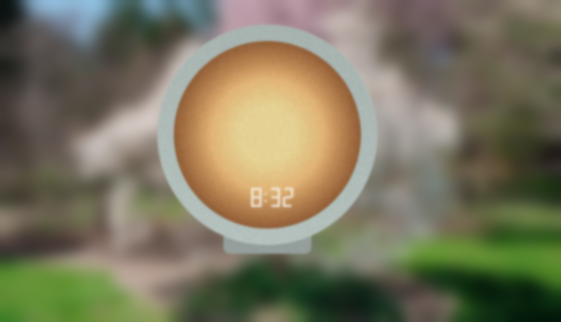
8:32
